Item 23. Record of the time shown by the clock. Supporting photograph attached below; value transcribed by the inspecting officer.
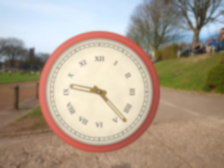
9:23
